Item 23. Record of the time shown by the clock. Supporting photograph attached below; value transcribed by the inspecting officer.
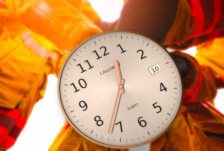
12:37
